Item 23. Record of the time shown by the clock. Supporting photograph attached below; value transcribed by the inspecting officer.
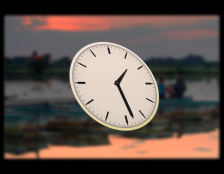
1:28
